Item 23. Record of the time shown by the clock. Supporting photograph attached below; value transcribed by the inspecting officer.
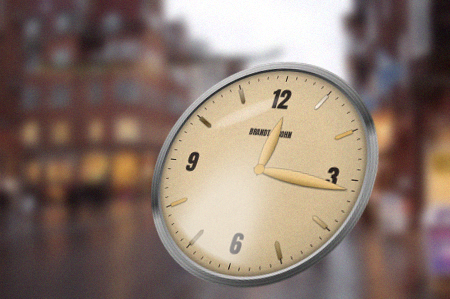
12:16
